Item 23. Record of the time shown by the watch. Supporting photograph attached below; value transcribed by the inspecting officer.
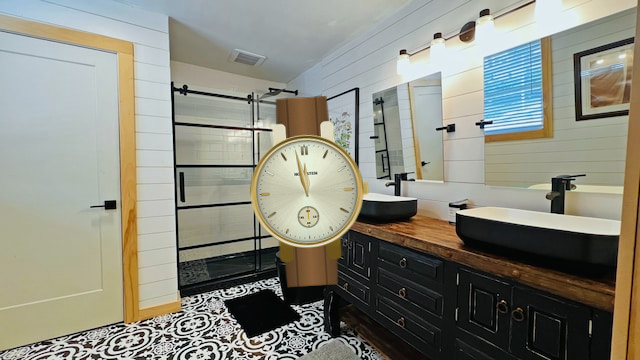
11:58
